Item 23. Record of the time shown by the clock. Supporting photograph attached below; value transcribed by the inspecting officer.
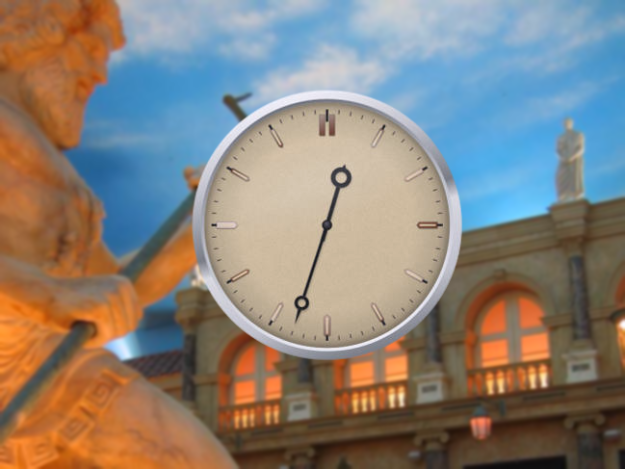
12:33
